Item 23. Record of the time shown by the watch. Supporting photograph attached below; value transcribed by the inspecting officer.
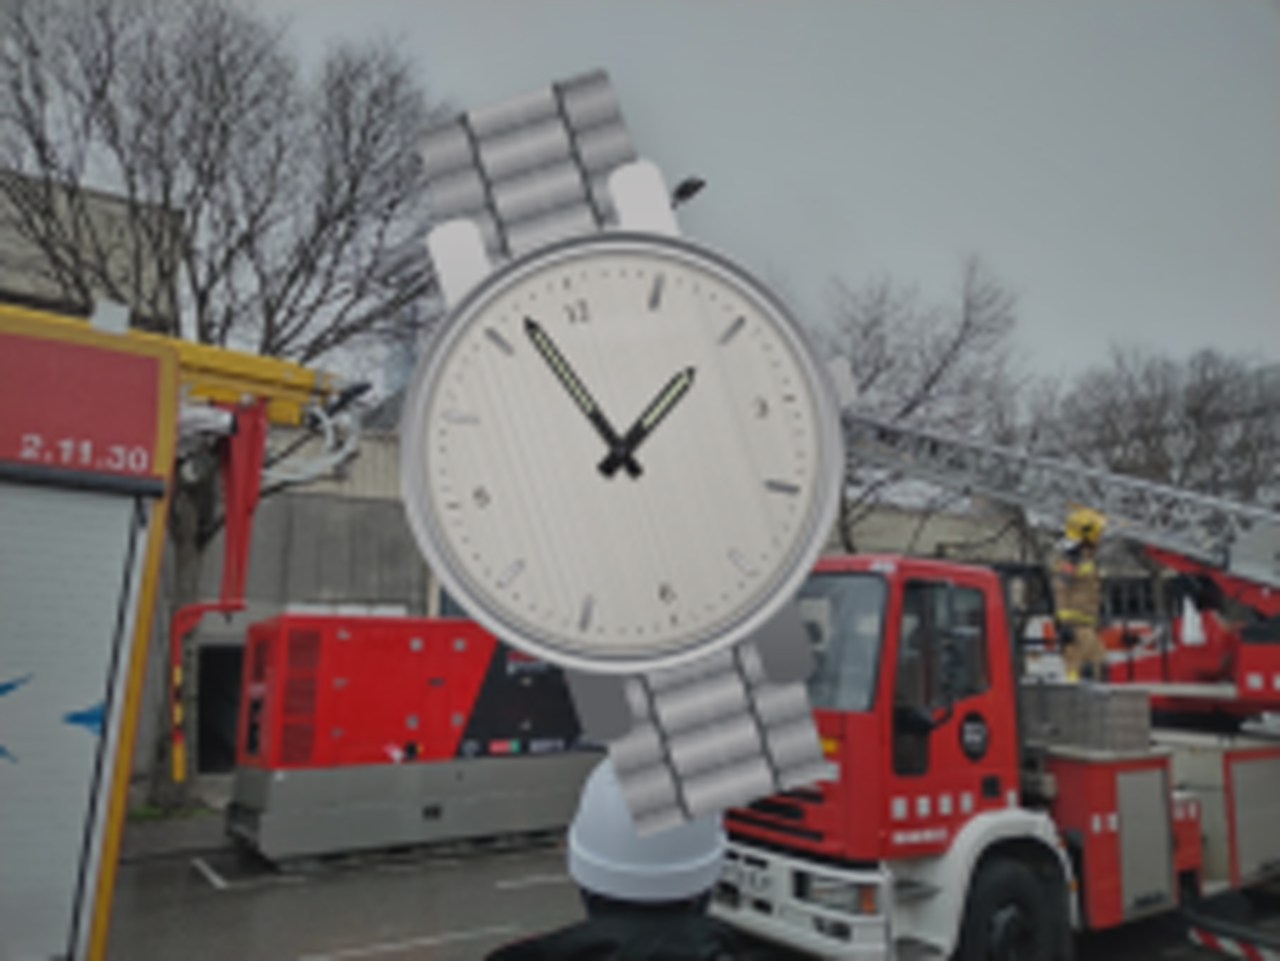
1:57
